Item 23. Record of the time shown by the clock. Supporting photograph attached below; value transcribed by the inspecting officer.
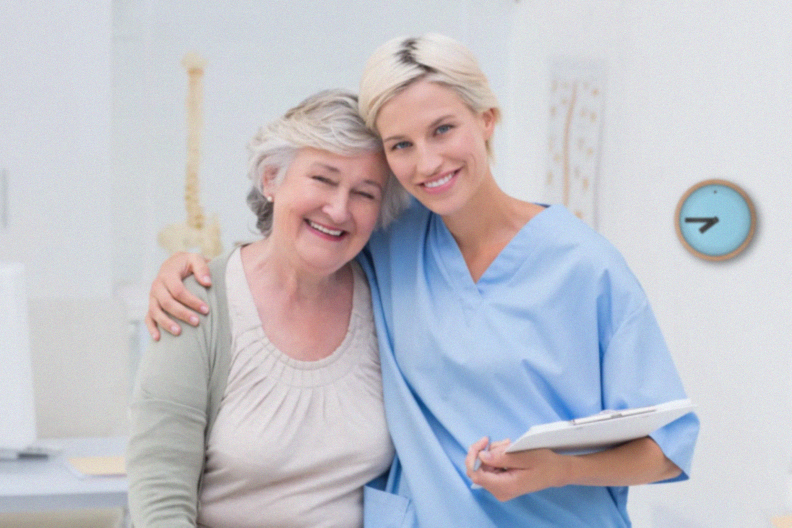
7:45
